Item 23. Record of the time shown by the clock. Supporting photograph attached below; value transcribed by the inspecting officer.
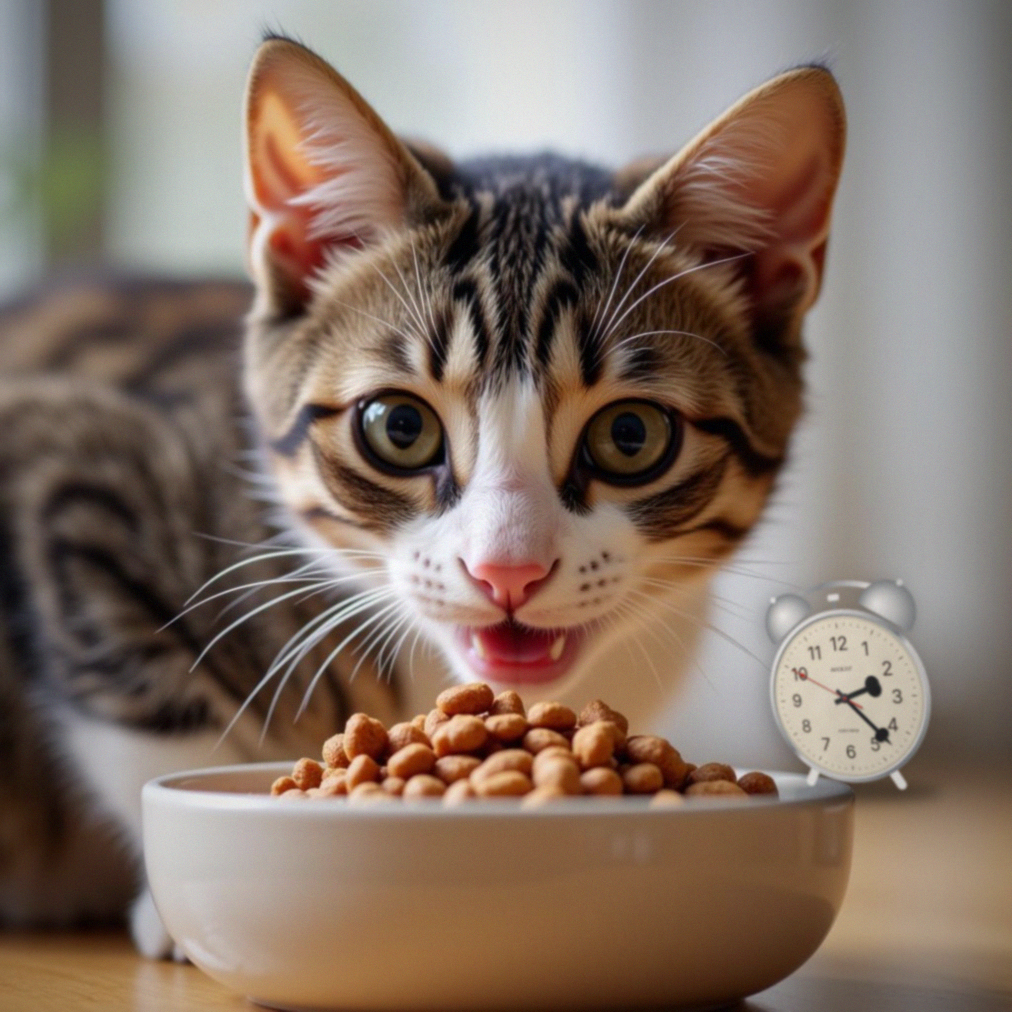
2:22:50
